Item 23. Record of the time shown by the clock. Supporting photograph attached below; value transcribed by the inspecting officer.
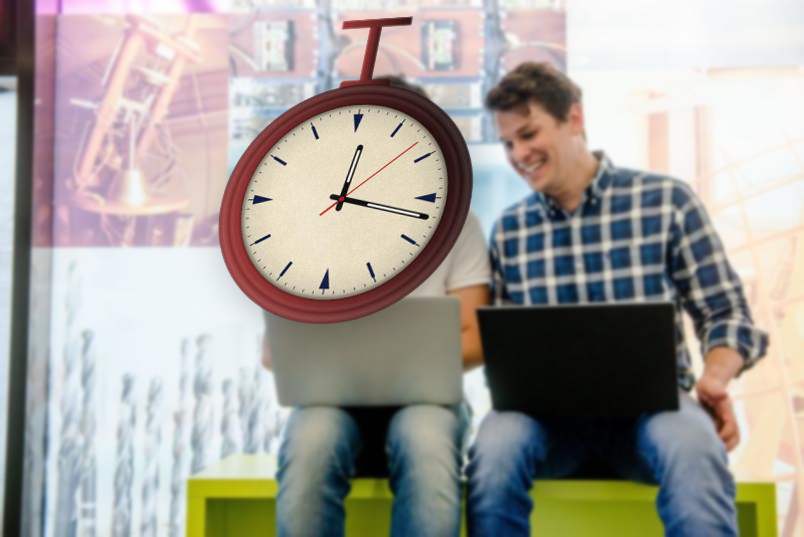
12:17:08
